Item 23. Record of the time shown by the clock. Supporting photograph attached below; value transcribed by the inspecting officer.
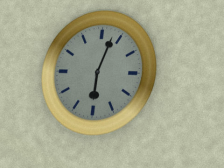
6:03
